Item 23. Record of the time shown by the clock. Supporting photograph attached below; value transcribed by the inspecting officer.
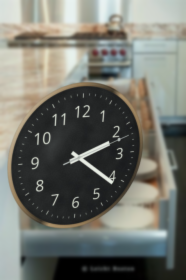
2:21:12
